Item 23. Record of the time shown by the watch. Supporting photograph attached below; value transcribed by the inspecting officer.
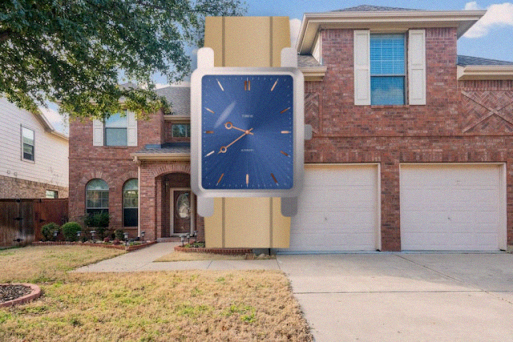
9:39
